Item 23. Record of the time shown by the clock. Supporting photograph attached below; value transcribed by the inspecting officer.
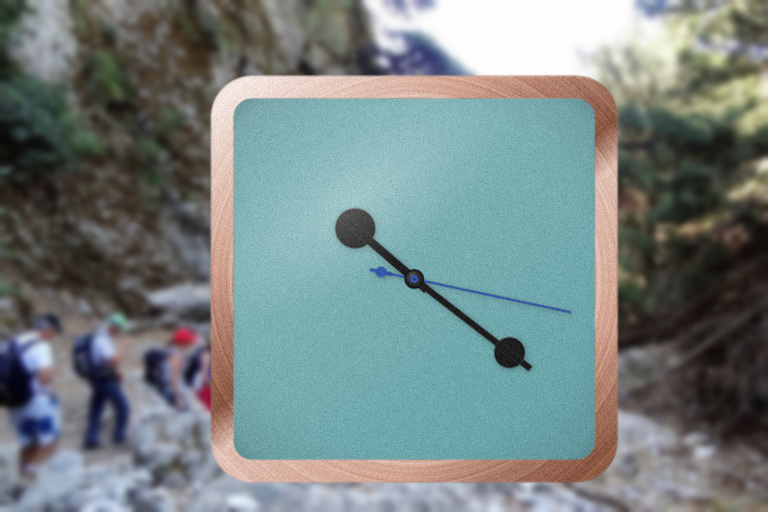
10:21:17
